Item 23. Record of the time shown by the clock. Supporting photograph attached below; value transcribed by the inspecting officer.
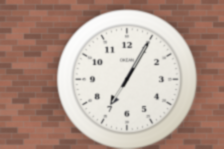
7:05
